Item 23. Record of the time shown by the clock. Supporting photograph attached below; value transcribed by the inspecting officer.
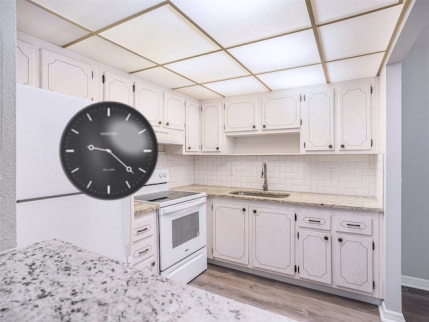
9:22
